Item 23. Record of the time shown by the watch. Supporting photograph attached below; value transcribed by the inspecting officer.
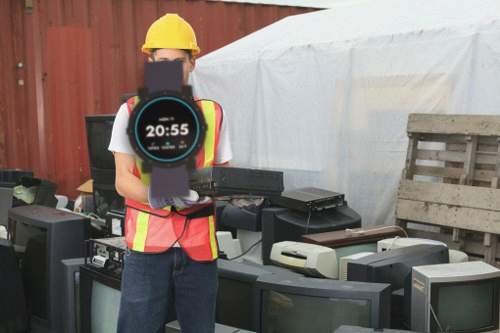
20:55
